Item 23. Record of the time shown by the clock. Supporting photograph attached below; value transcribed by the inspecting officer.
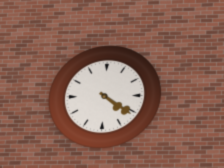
4:21
